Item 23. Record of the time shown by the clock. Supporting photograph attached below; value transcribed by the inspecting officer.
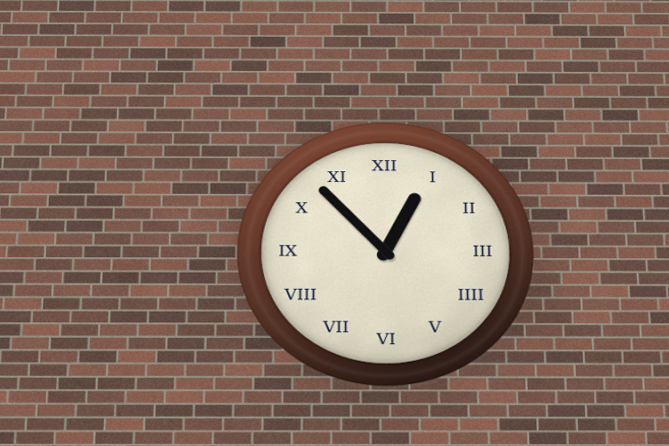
12:53
